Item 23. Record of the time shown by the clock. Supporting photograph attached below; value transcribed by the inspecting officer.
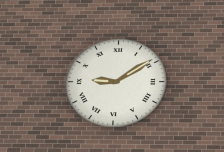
9:09
